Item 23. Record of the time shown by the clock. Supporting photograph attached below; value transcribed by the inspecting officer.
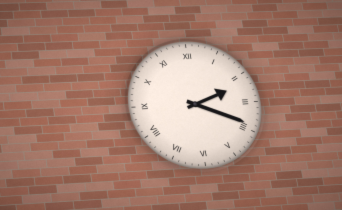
2:19
